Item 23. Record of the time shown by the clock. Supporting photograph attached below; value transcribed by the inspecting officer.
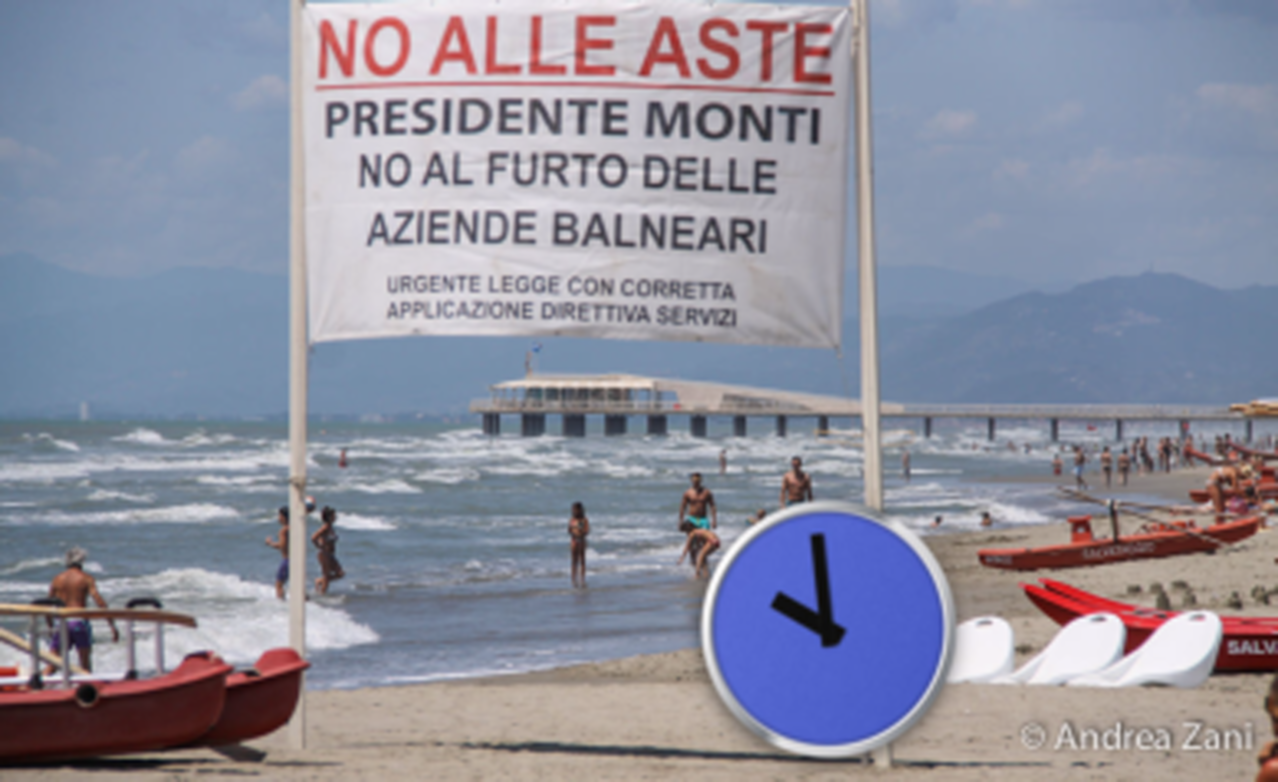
9:59
